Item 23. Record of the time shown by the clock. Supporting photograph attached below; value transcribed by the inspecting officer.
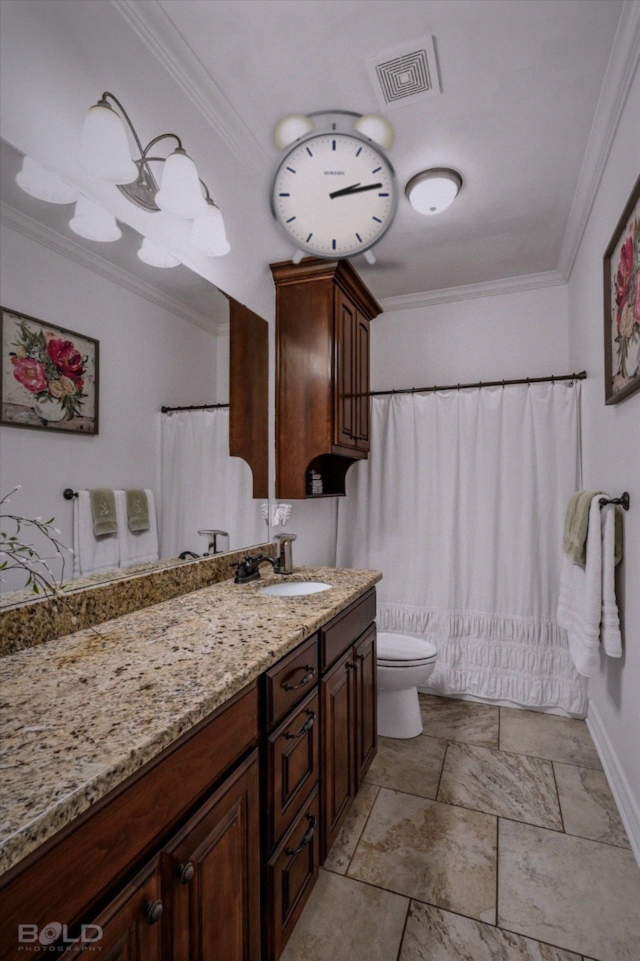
2:13
